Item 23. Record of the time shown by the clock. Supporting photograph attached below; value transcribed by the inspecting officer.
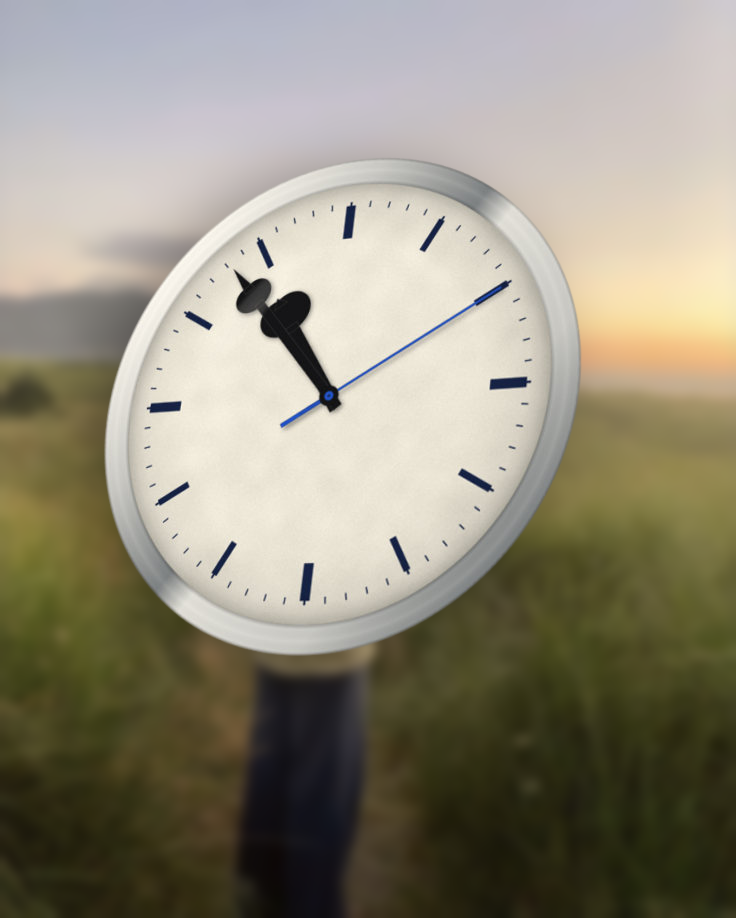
10:53:10
